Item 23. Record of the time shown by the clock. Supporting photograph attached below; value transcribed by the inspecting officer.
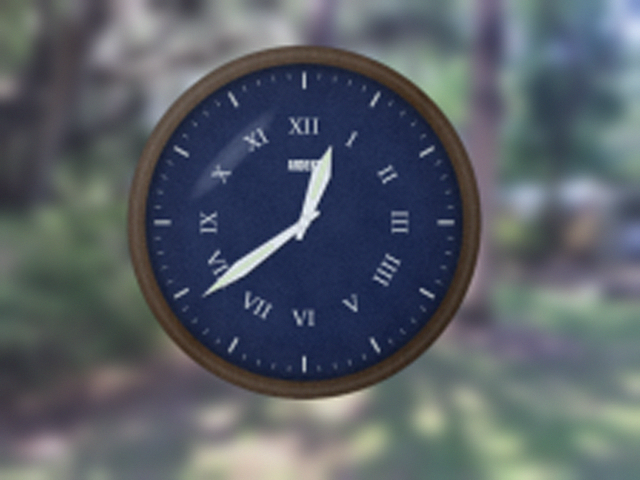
12:39
